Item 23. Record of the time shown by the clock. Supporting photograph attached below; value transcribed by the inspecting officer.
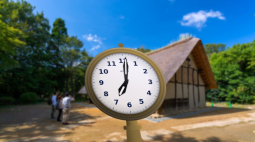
7:01
